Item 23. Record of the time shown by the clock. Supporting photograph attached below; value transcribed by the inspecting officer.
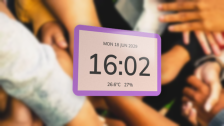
16:02
